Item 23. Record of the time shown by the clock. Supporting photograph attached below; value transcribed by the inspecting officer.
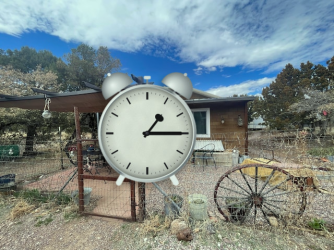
1:15
